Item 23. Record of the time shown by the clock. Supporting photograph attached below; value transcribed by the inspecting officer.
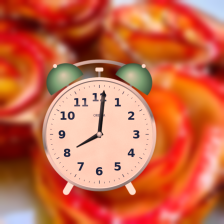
8:01
